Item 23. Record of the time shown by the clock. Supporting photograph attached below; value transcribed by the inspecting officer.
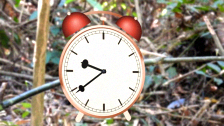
9:39
